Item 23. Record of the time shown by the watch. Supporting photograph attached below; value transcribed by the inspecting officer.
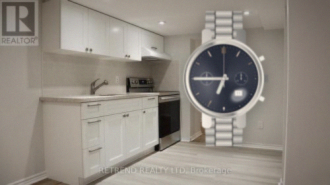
6:45
